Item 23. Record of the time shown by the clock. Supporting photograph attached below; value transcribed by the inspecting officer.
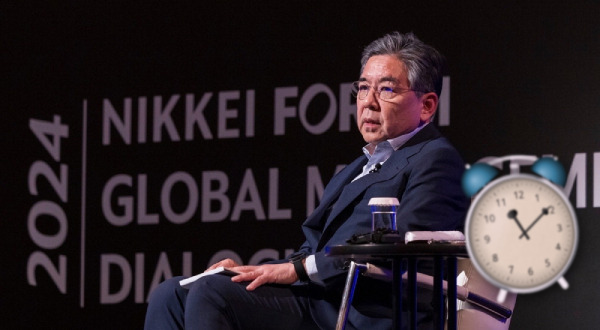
11:09
